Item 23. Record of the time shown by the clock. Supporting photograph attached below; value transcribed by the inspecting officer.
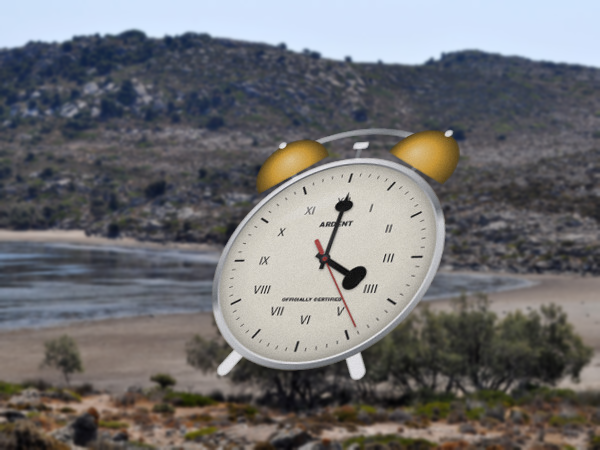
4:00:24
